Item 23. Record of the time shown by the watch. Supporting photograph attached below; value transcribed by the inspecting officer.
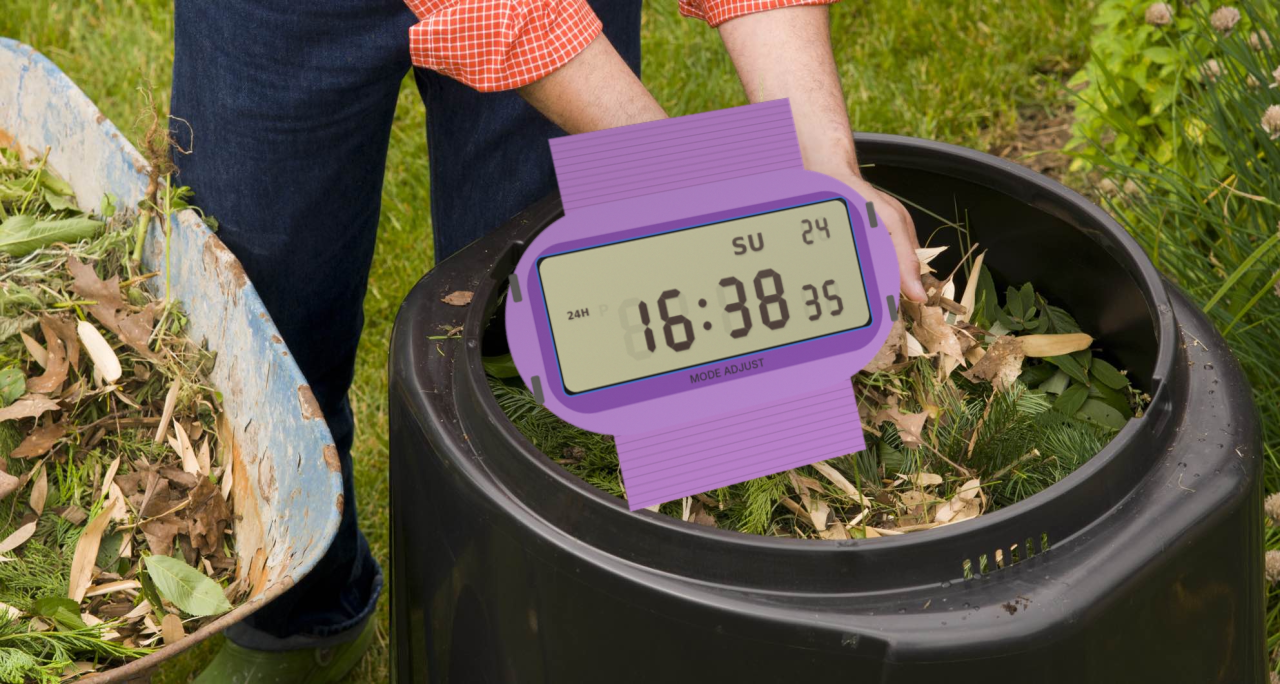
16:38:35
